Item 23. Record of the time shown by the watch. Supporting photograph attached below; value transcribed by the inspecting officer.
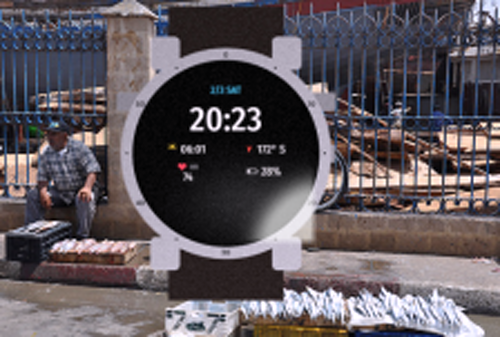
20:23
